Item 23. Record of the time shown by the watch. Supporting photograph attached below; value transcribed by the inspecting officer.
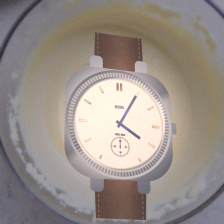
4:05
